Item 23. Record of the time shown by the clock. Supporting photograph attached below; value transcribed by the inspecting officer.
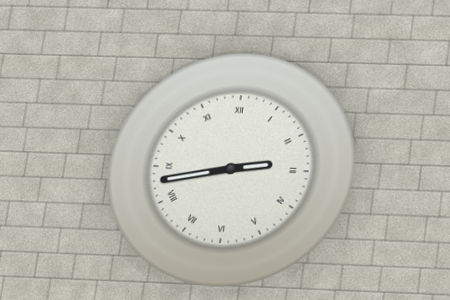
2:43
